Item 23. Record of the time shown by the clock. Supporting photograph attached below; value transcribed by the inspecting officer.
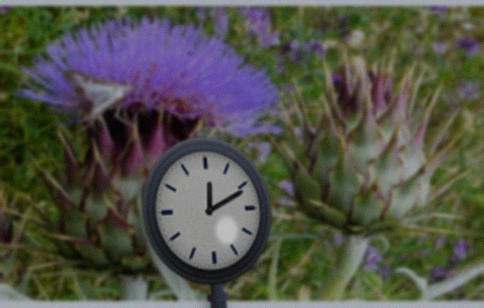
12:11
